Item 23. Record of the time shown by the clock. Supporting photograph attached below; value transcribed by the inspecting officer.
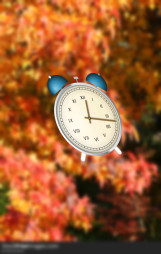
12:17
